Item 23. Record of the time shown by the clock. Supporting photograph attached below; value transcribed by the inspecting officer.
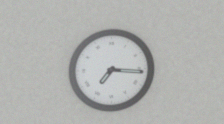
7:16
